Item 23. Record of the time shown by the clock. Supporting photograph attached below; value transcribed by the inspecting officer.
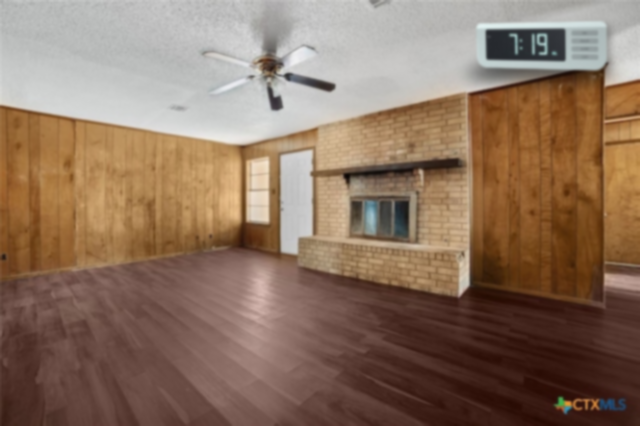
7:19
